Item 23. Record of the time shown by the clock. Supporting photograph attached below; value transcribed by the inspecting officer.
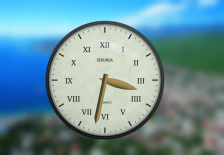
3:32
